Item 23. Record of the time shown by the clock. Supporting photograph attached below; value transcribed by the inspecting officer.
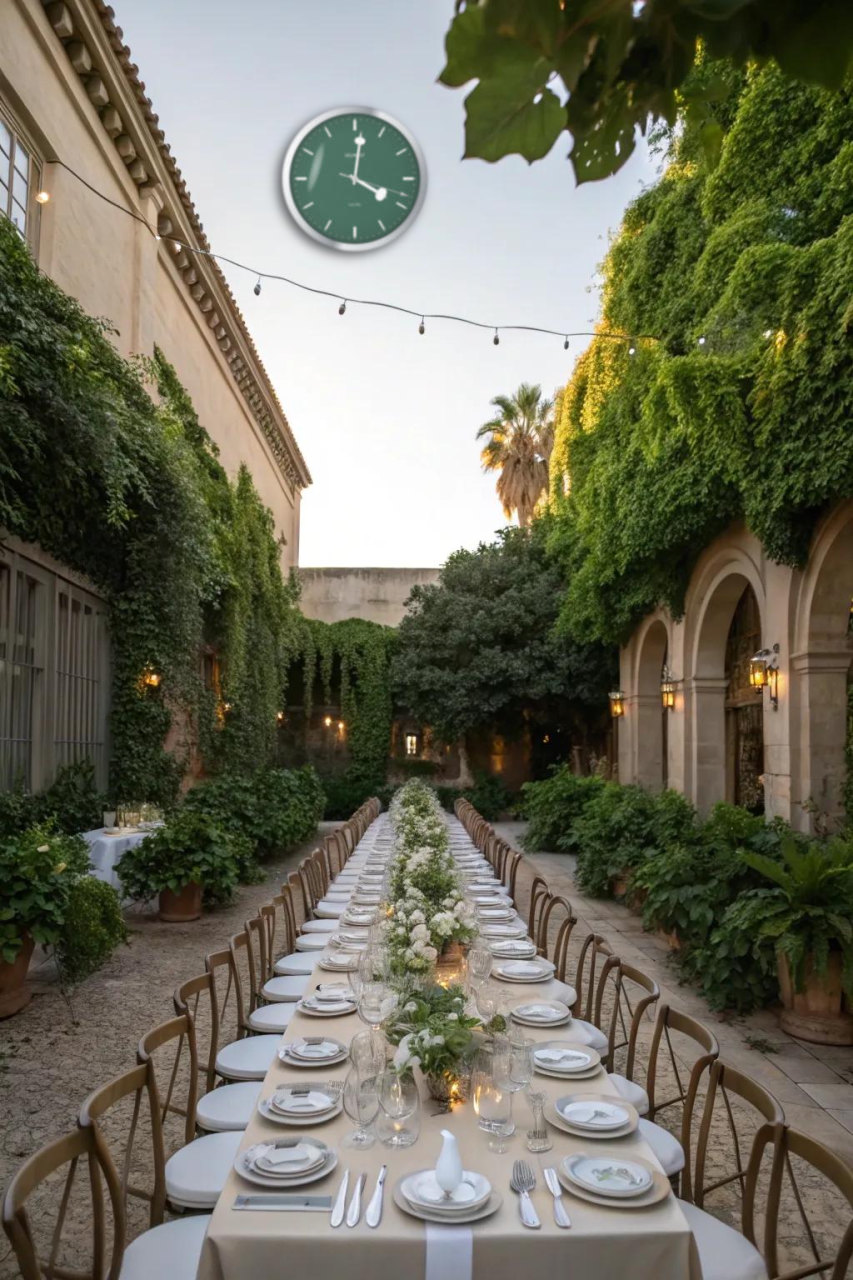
4:01:18
